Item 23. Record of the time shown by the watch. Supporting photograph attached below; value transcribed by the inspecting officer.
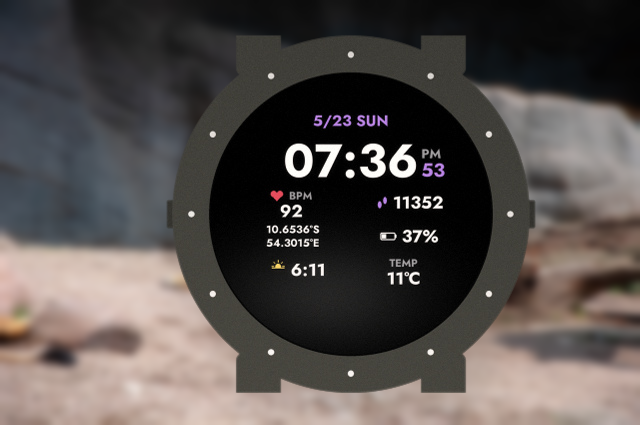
7:36:53
